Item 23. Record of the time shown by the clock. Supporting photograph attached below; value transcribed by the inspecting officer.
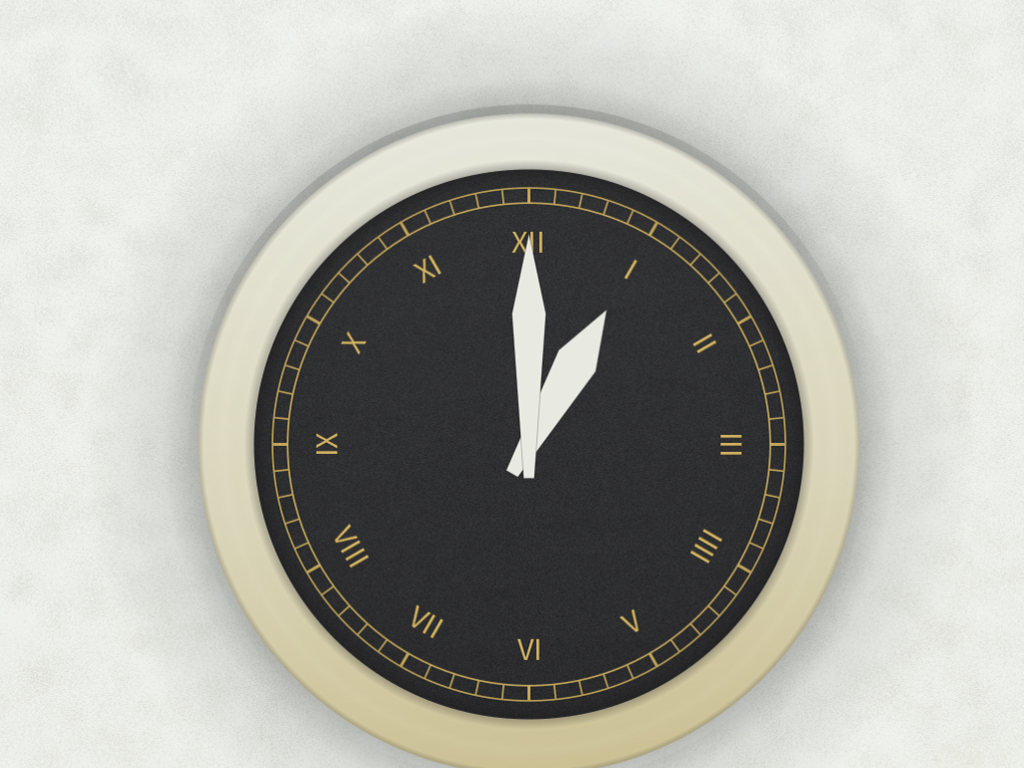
1:00
